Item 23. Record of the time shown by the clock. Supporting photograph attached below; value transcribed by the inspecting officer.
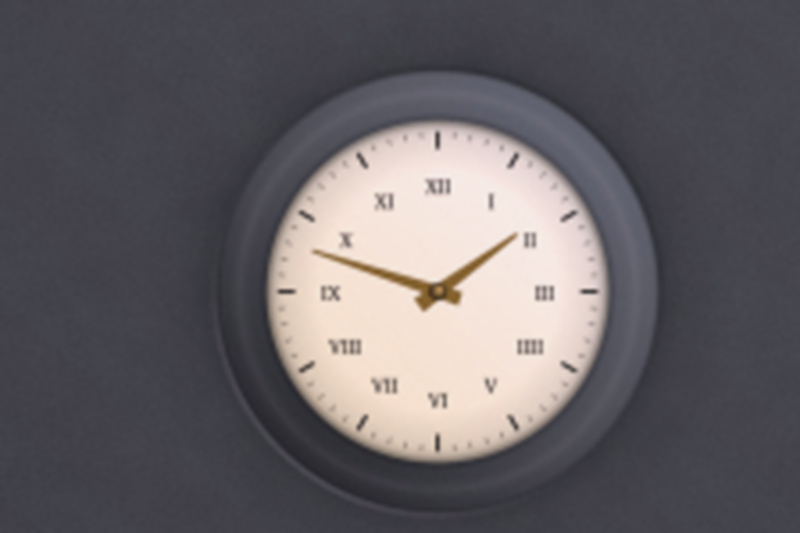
1:48
